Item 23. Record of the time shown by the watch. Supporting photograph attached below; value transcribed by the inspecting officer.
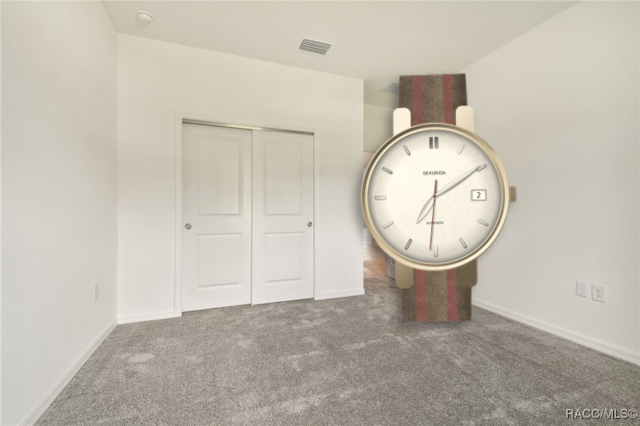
7:09:31
